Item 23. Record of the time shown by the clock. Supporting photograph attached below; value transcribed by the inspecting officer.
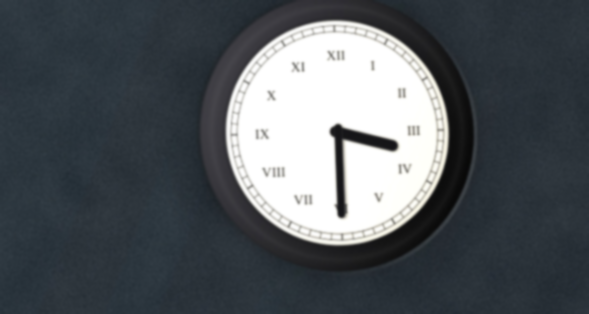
3:30
